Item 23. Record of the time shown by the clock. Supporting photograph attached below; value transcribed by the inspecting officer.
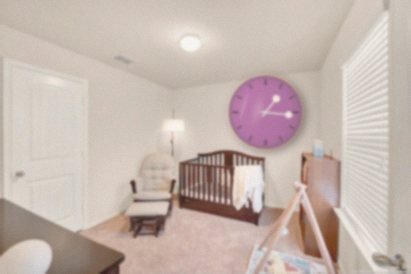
1:16
